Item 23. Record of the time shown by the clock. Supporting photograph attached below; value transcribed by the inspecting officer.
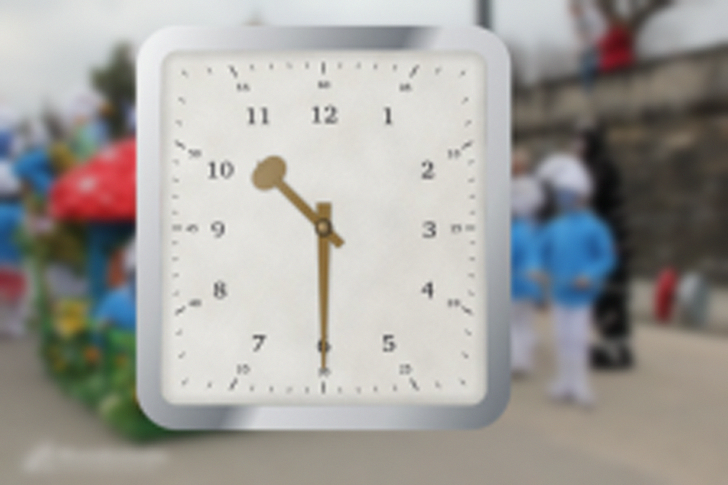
10:30
